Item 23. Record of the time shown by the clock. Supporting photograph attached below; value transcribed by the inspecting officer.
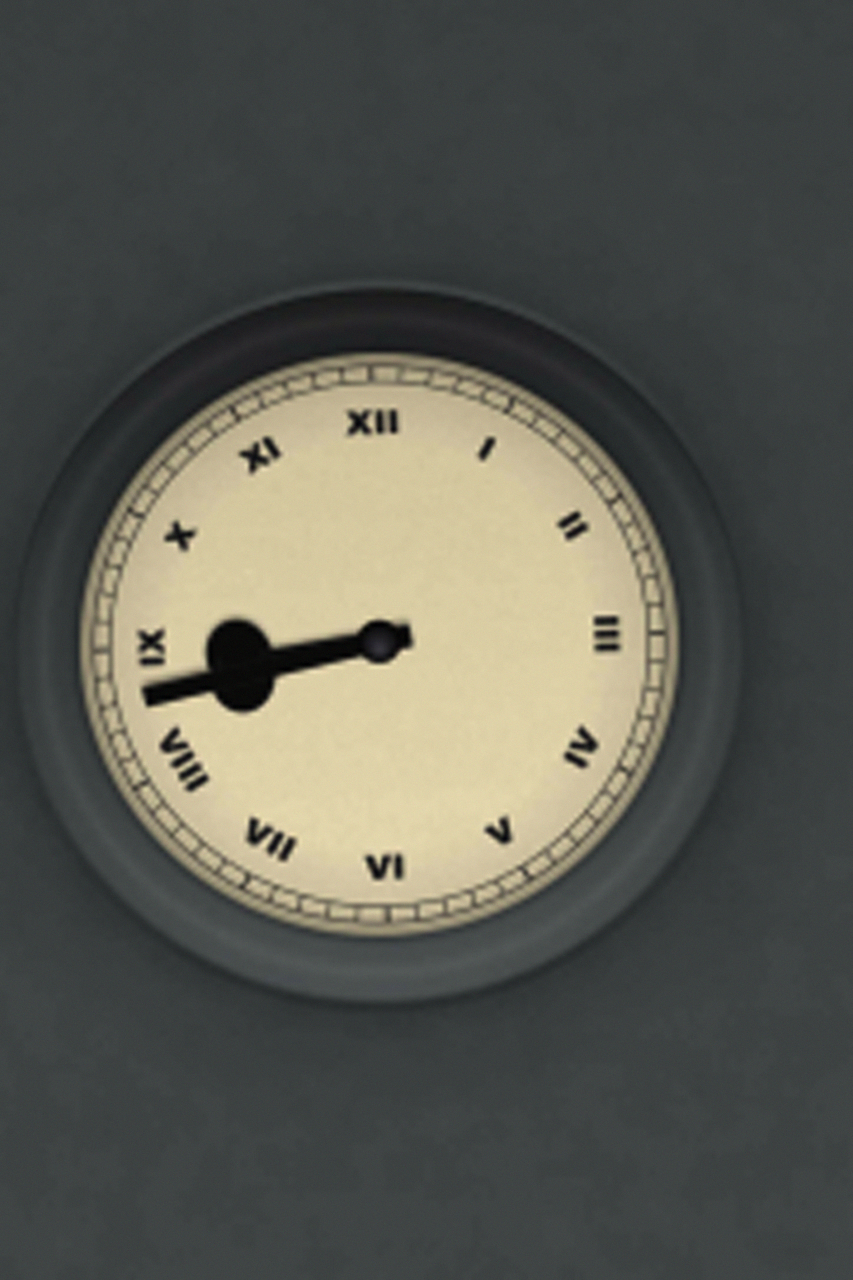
8:43
